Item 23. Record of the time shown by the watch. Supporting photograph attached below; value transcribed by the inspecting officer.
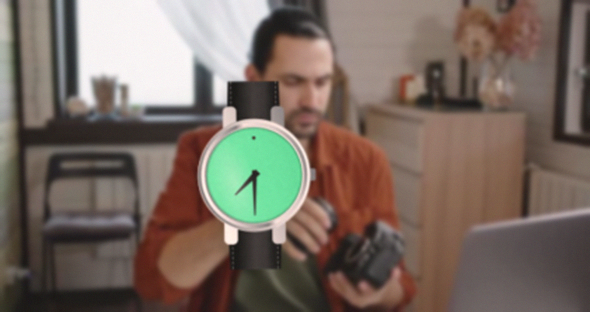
7:30
